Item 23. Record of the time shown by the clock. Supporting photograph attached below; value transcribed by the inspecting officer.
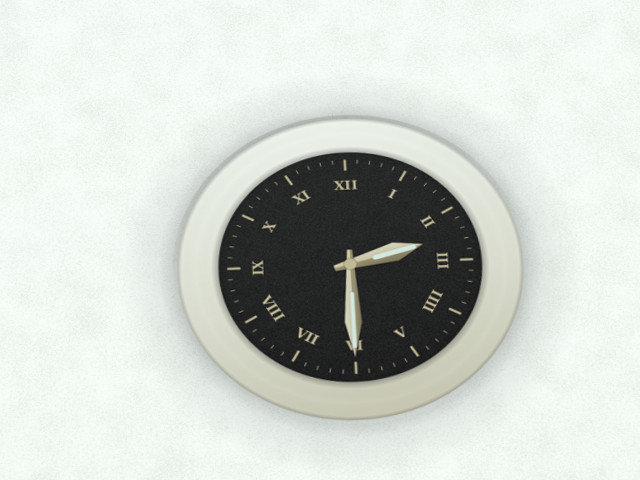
2:30
